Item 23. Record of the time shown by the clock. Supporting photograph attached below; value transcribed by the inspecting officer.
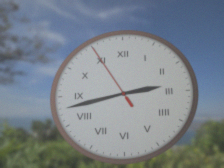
2:42:55
